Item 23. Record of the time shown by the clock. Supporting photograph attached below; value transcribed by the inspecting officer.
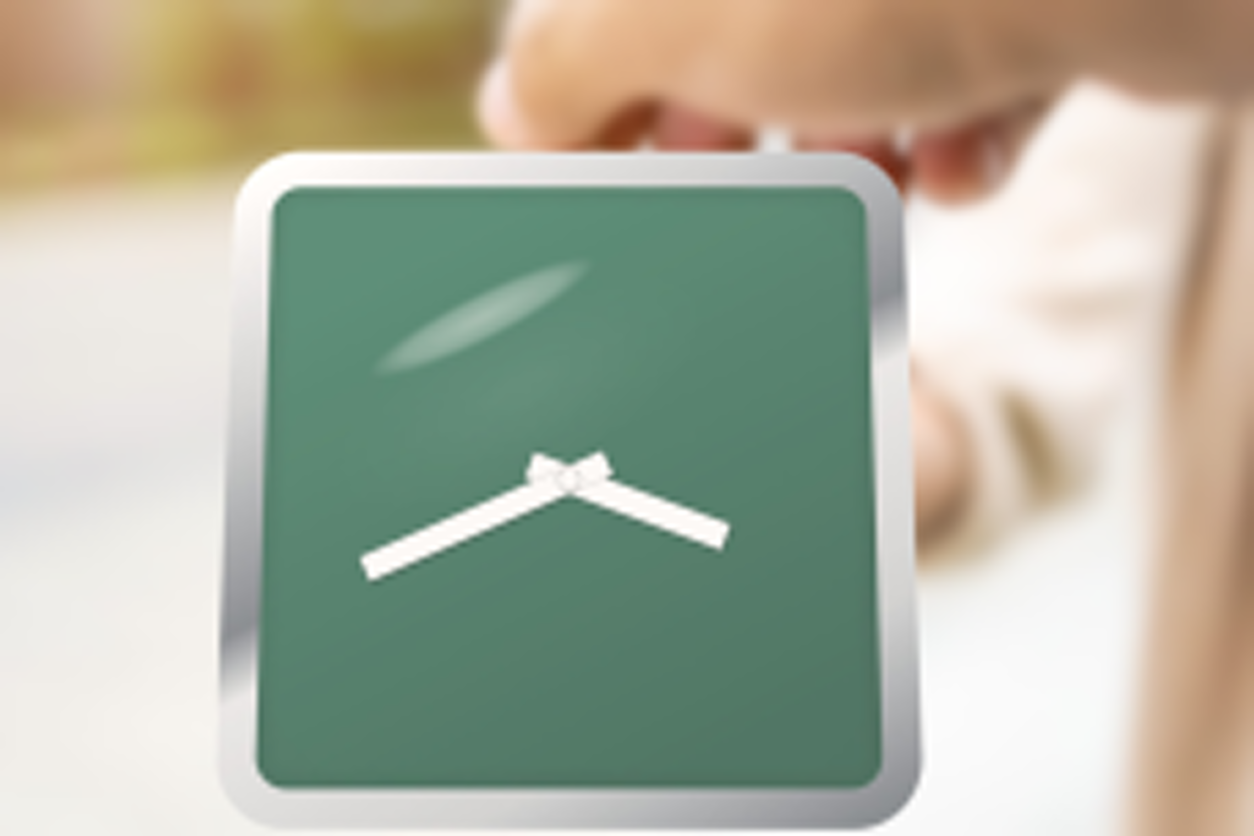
3:41
